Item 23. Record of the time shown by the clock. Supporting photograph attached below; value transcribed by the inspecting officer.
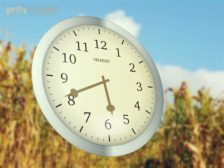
5:41
